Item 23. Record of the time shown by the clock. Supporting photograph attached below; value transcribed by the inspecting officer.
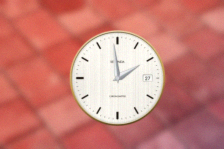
1:59
